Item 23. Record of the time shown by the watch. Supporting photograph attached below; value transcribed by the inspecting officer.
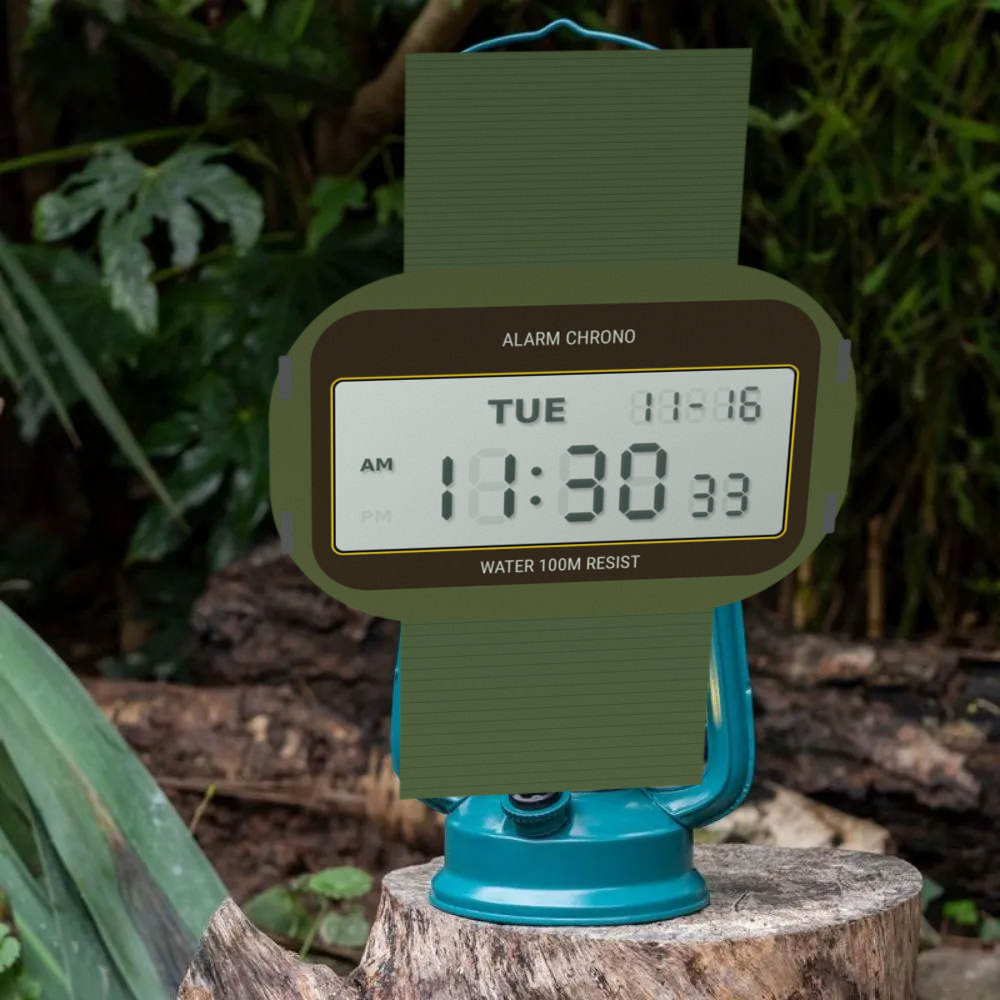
11:30:33
